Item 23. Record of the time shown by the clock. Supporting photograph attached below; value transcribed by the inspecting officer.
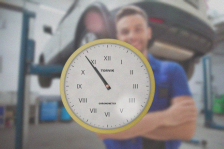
10:54
